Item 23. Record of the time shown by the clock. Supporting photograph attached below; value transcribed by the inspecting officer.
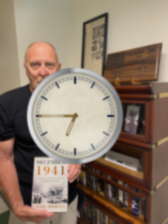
6:45
